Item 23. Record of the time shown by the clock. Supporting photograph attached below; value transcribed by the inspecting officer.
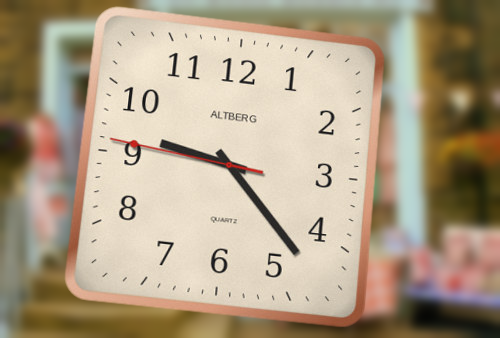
9:22:46
